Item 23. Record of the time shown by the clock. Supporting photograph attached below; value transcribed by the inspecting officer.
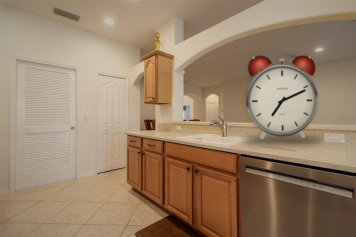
7:11
